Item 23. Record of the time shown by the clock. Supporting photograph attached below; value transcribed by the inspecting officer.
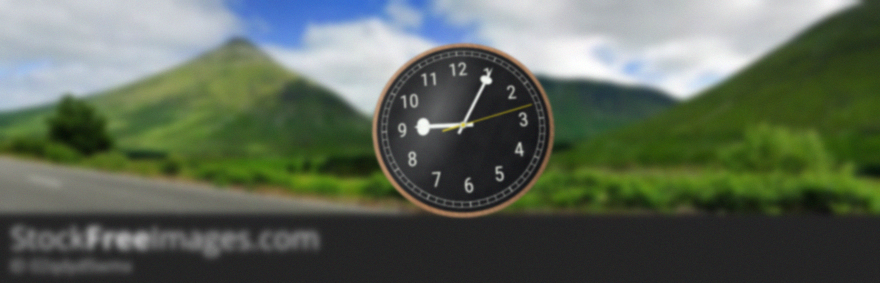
9:05:13
